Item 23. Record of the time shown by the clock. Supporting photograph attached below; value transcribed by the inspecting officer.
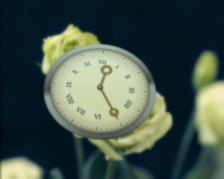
12:25
